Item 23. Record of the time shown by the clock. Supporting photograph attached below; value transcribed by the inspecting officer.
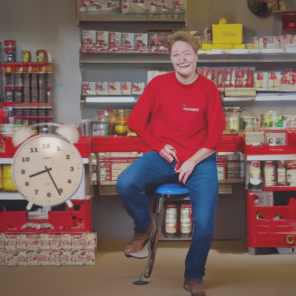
8:26
